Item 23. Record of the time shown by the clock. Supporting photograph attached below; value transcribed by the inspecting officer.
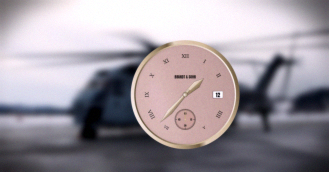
1:37
